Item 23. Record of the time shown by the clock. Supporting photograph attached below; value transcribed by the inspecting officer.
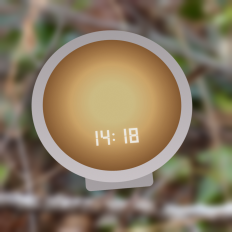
14:18
